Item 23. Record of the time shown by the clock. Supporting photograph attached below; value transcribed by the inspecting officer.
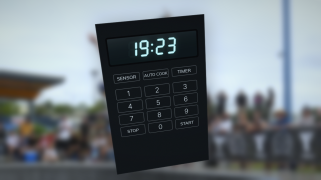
19:23
